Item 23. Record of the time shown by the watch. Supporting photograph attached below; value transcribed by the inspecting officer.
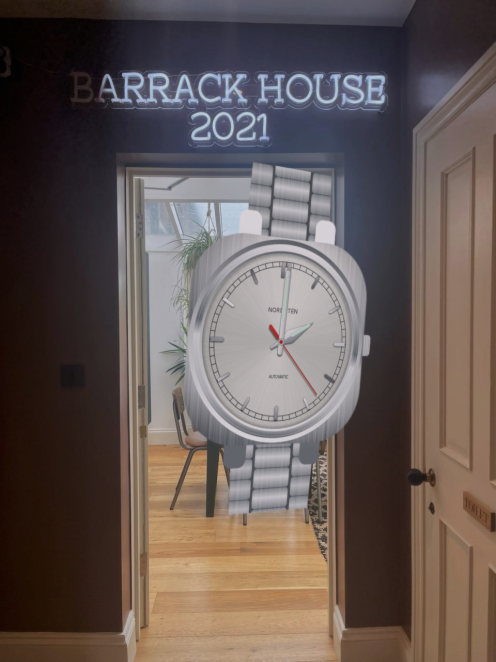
2:00:23
